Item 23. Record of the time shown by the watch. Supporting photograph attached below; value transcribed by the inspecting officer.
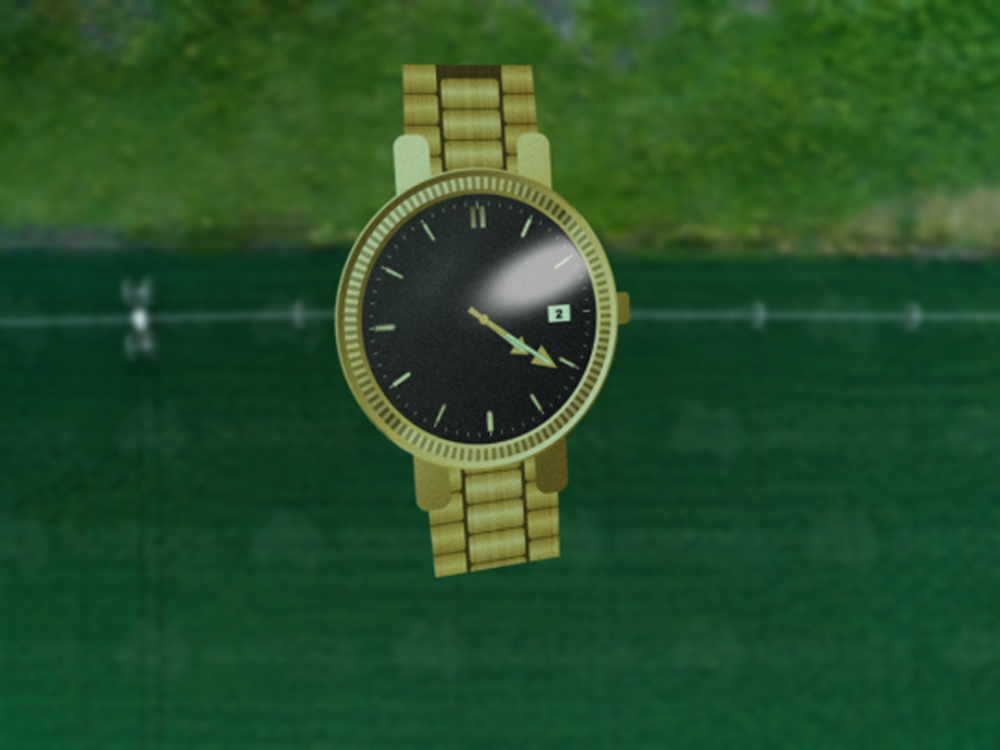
4:21
